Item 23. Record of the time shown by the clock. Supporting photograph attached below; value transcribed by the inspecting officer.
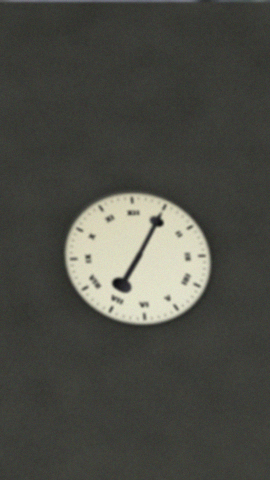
7:05
